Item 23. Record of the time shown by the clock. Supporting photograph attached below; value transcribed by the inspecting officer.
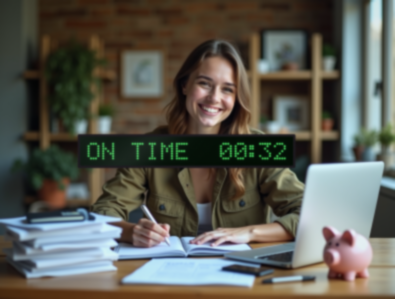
0:32
